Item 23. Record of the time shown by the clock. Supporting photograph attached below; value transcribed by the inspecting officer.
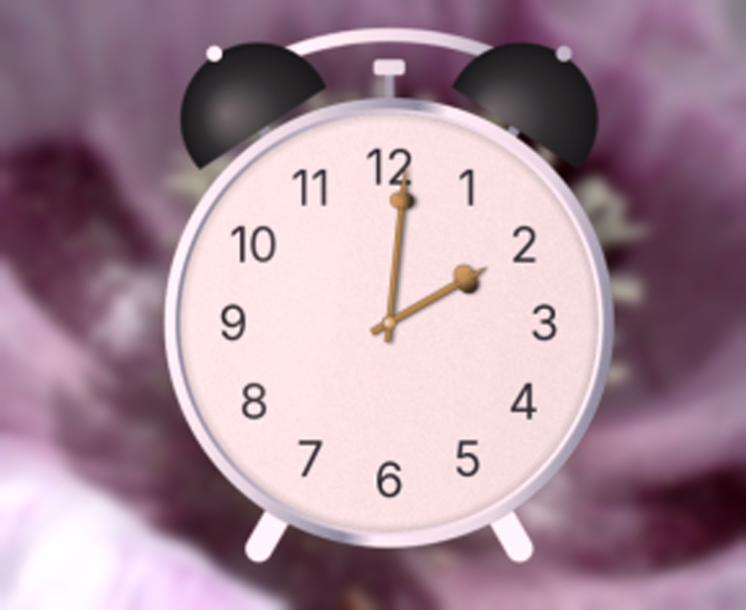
2:01
